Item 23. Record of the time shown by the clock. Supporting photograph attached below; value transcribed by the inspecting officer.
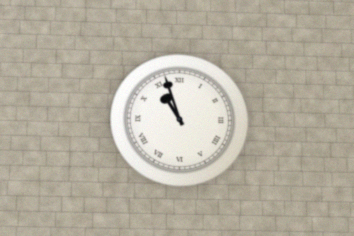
10:57
